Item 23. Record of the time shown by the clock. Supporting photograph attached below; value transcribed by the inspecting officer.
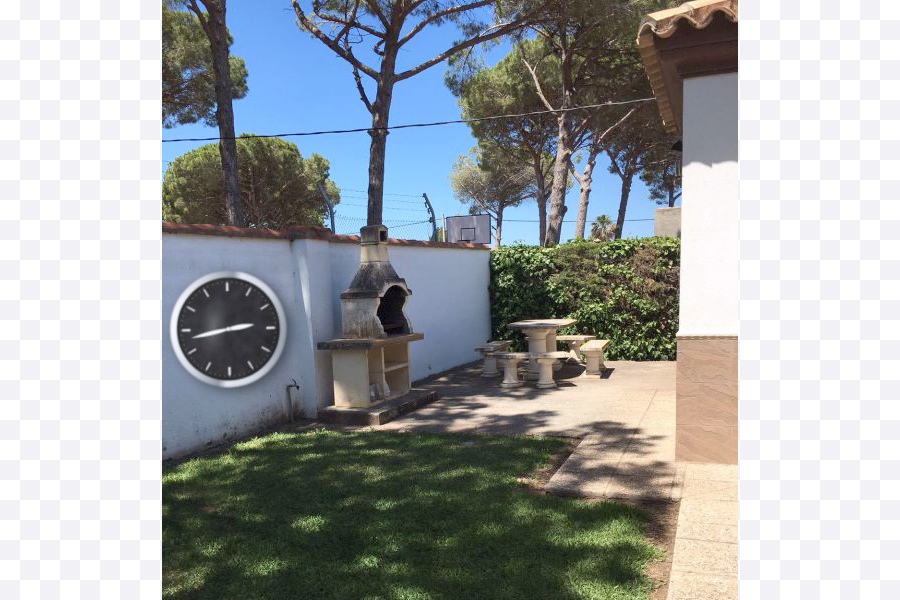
2:43
